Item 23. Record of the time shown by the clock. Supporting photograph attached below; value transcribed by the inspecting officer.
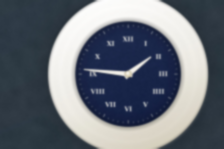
1:46
